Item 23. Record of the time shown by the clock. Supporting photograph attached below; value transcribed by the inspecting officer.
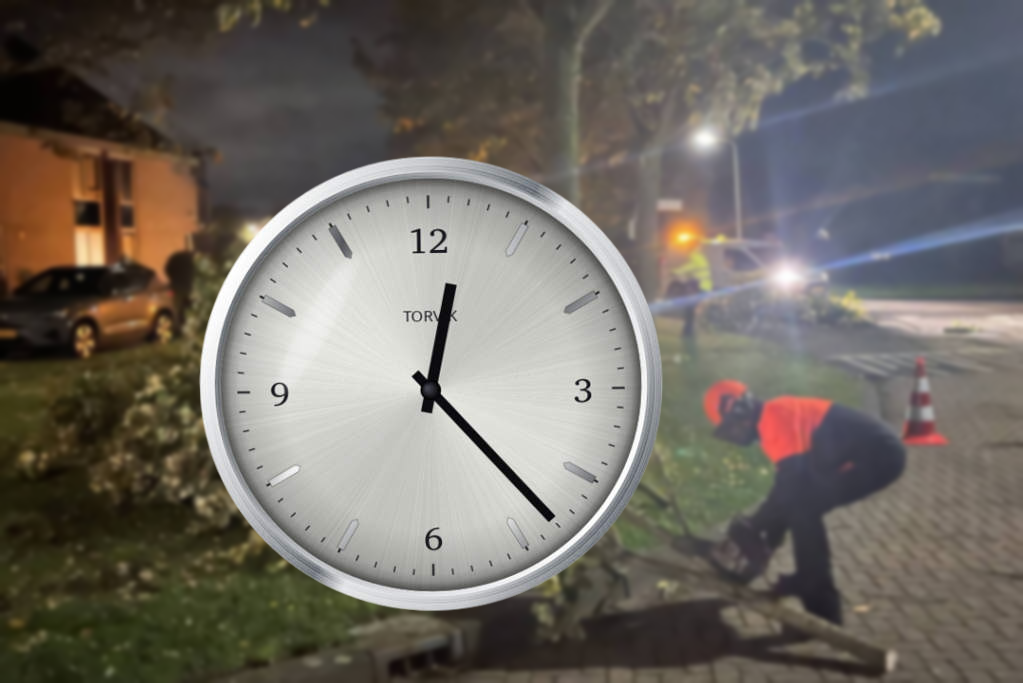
12:23
